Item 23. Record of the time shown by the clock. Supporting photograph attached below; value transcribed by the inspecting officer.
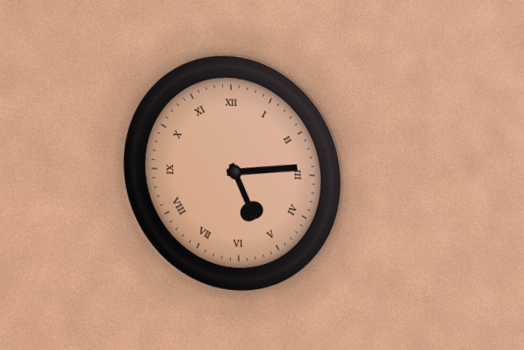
5:14
